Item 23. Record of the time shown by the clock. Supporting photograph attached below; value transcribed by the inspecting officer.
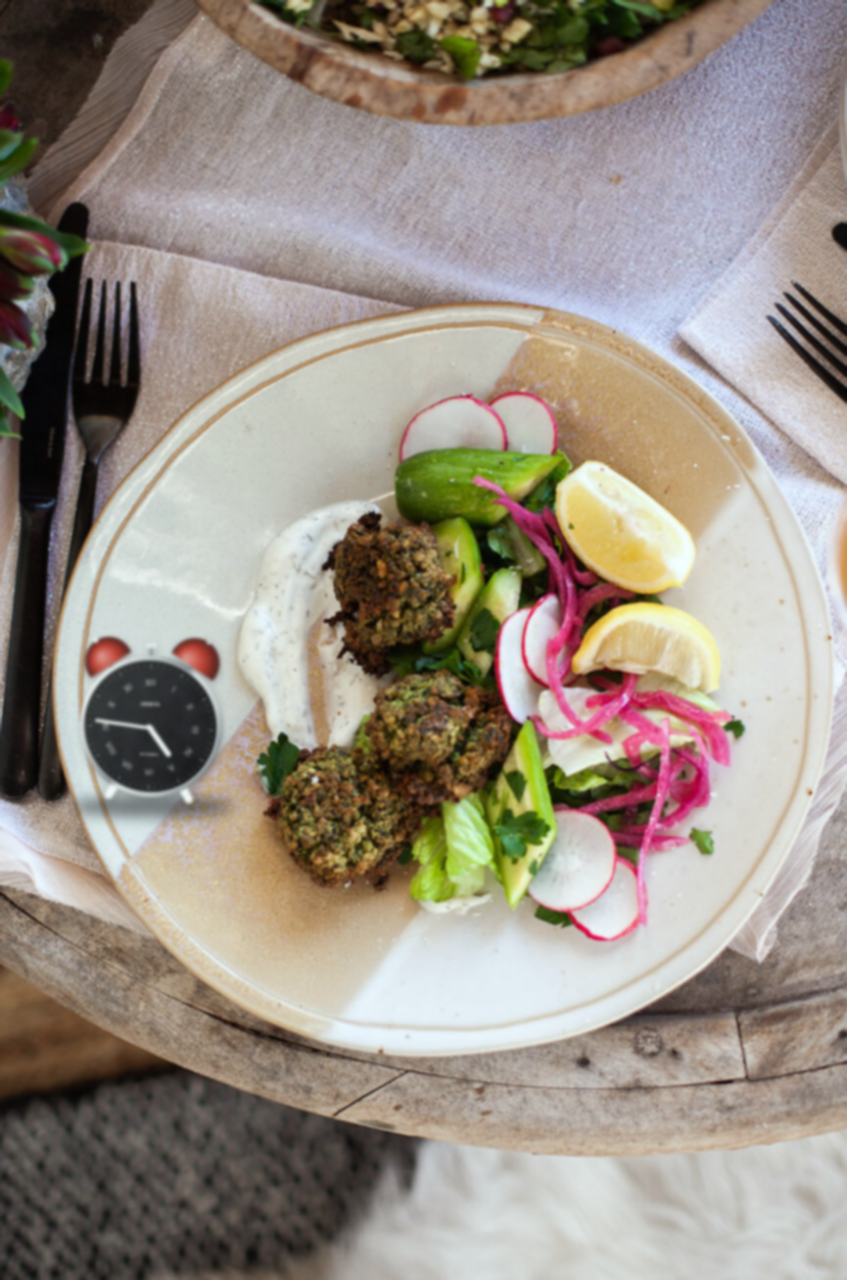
4:46
